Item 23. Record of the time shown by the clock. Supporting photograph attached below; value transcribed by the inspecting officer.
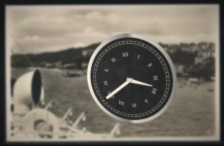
3:40
